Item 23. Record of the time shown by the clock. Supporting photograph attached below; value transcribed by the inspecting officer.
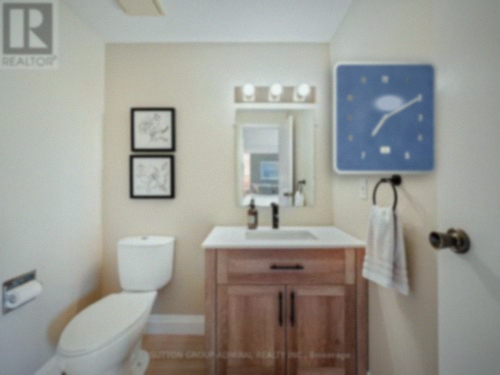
7:10
